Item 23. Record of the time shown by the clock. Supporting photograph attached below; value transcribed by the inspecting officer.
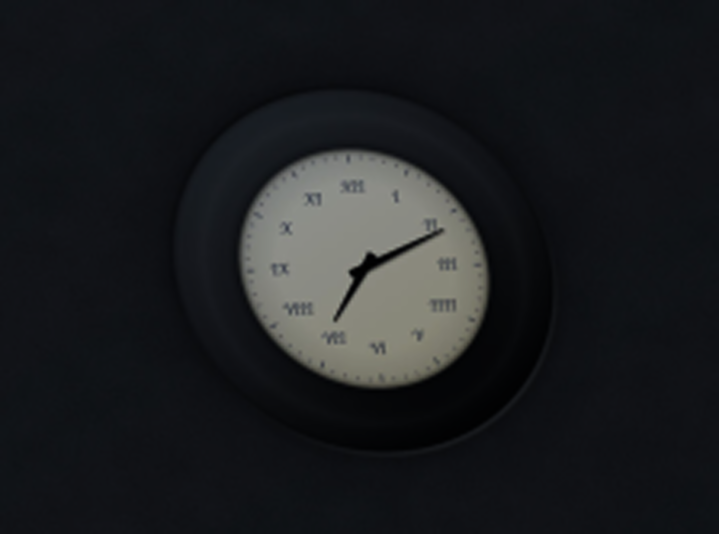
7:11
